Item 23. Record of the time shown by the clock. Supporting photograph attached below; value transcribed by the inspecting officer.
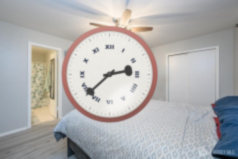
2:38
